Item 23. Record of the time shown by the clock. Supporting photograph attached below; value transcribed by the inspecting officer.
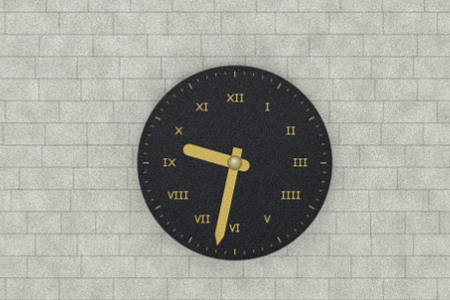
9:32
